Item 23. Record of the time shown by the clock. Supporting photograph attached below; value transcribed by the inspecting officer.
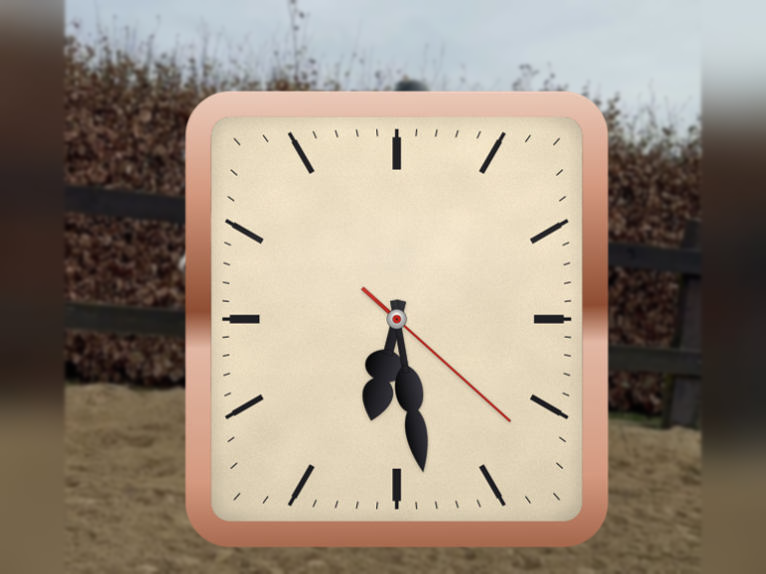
6:28:22
